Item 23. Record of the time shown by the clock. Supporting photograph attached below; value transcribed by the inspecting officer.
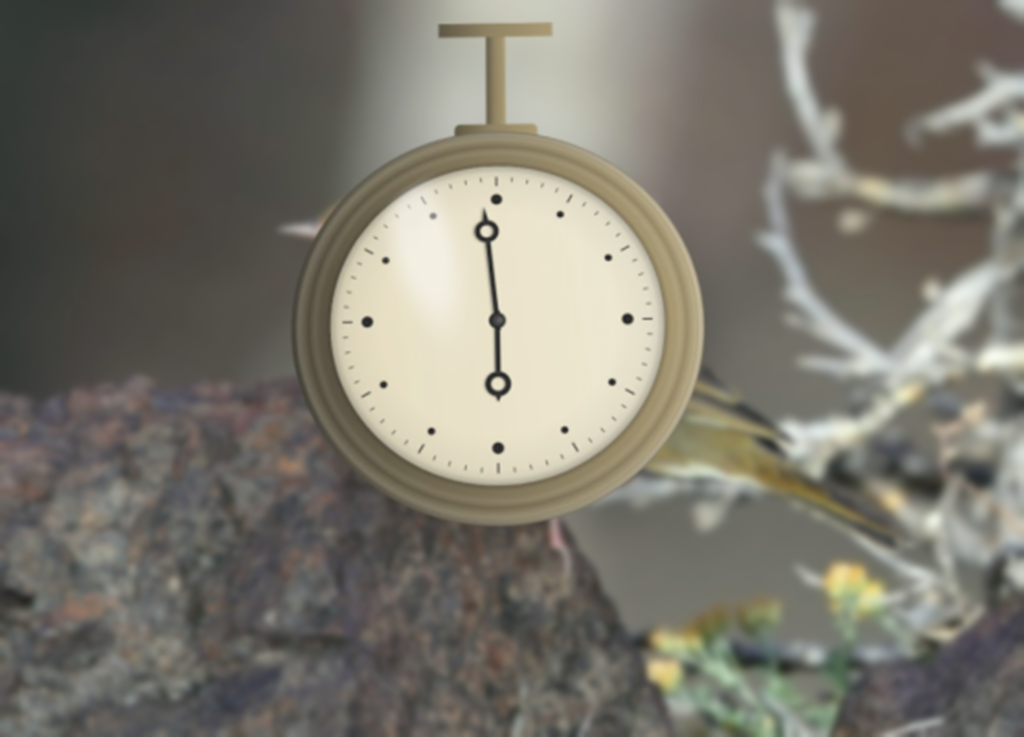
5:59
